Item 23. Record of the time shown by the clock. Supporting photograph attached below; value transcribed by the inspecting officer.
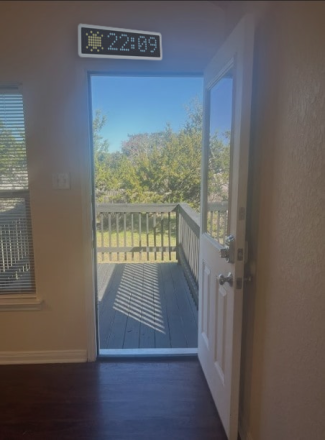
22:09
